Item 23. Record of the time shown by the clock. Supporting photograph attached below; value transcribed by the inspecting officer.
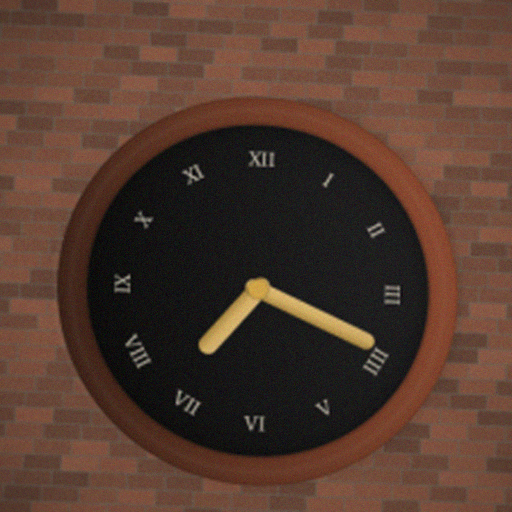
7:19
